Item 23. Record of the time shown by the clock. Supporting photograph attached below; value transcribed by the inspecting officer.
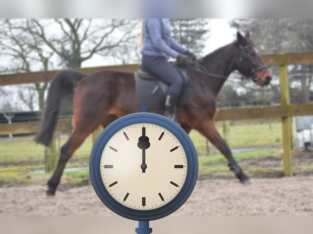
12:00
